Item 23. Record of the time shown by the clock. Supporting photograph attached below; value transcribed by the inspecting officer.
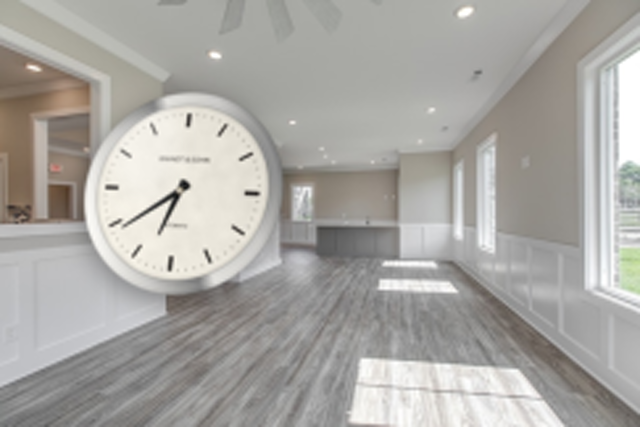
6:39
